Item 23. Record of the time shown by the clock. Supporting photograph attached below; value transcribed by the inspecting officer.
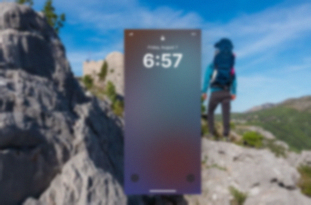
6:57
